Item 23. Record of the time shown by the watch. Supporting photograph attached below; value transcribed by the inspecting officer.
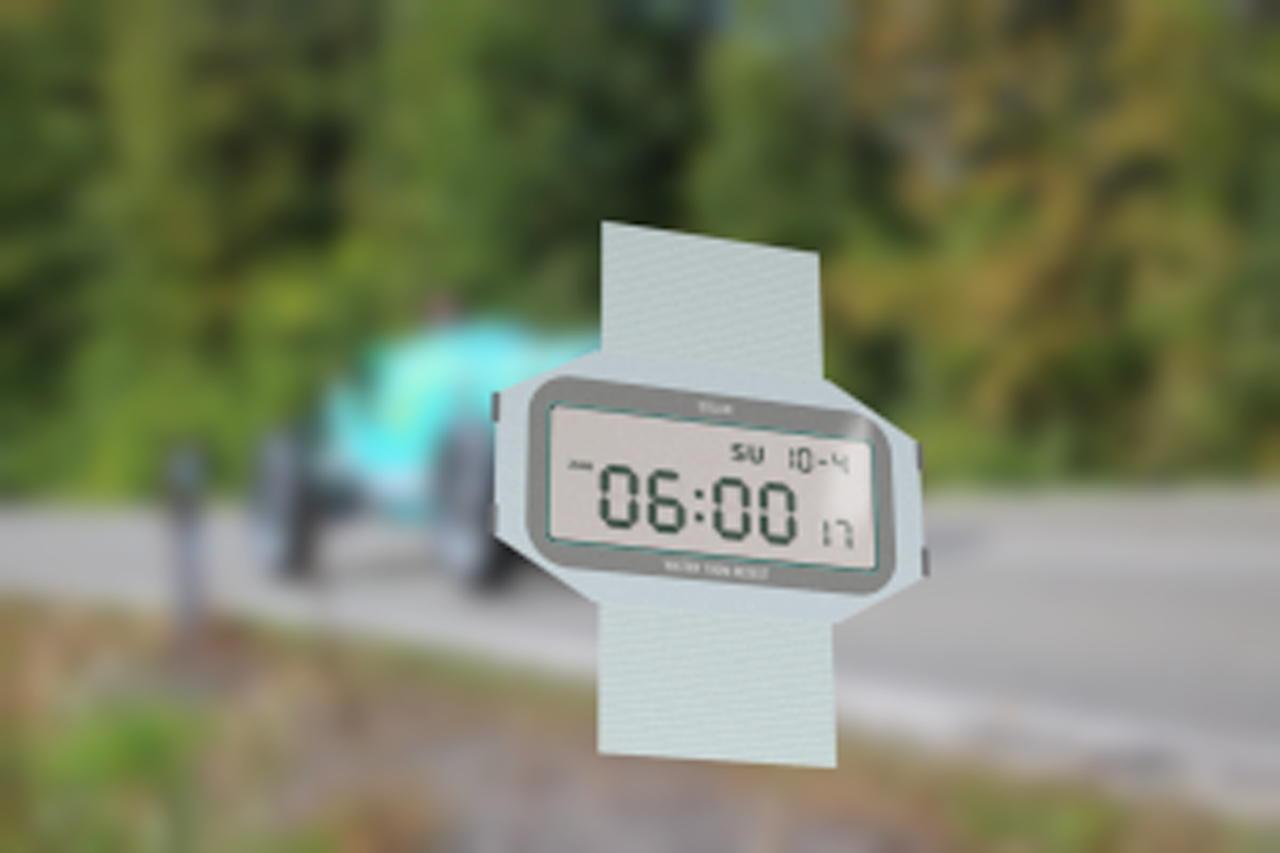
6:00:17
